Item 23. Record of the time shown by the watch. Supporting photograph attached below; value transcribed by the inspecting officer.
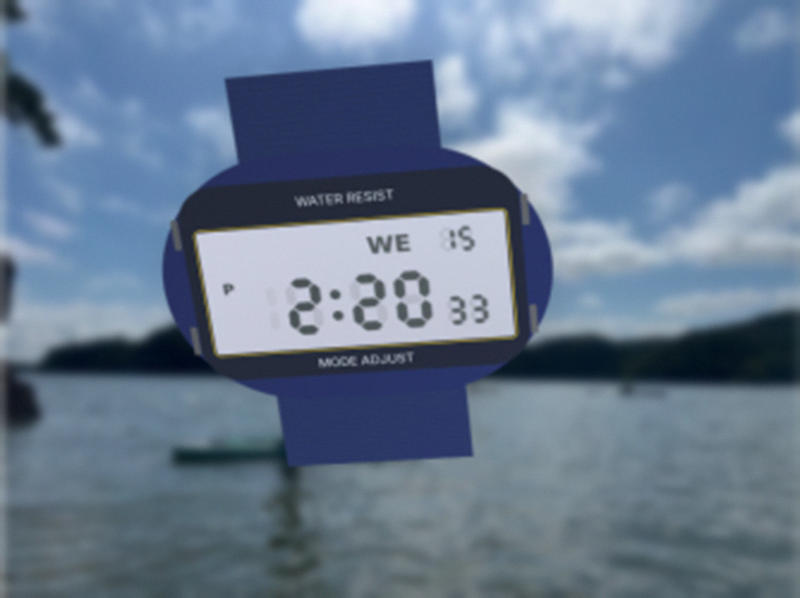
2:20:33
